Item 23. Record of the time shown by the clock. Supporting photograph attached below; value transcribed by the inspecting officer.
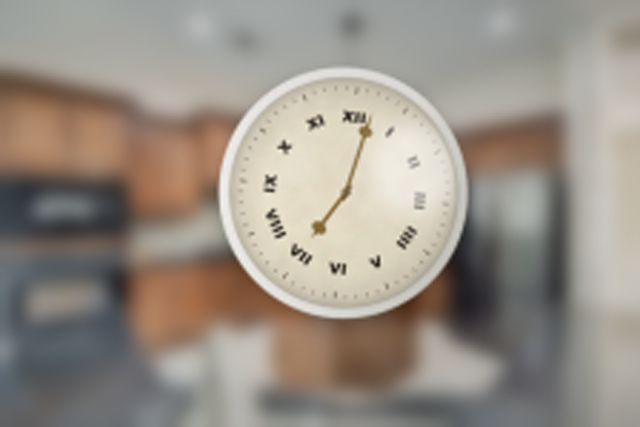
7:02
